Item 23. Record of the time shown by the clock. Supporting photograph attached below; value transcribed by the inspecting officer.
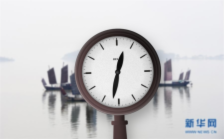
12:32
